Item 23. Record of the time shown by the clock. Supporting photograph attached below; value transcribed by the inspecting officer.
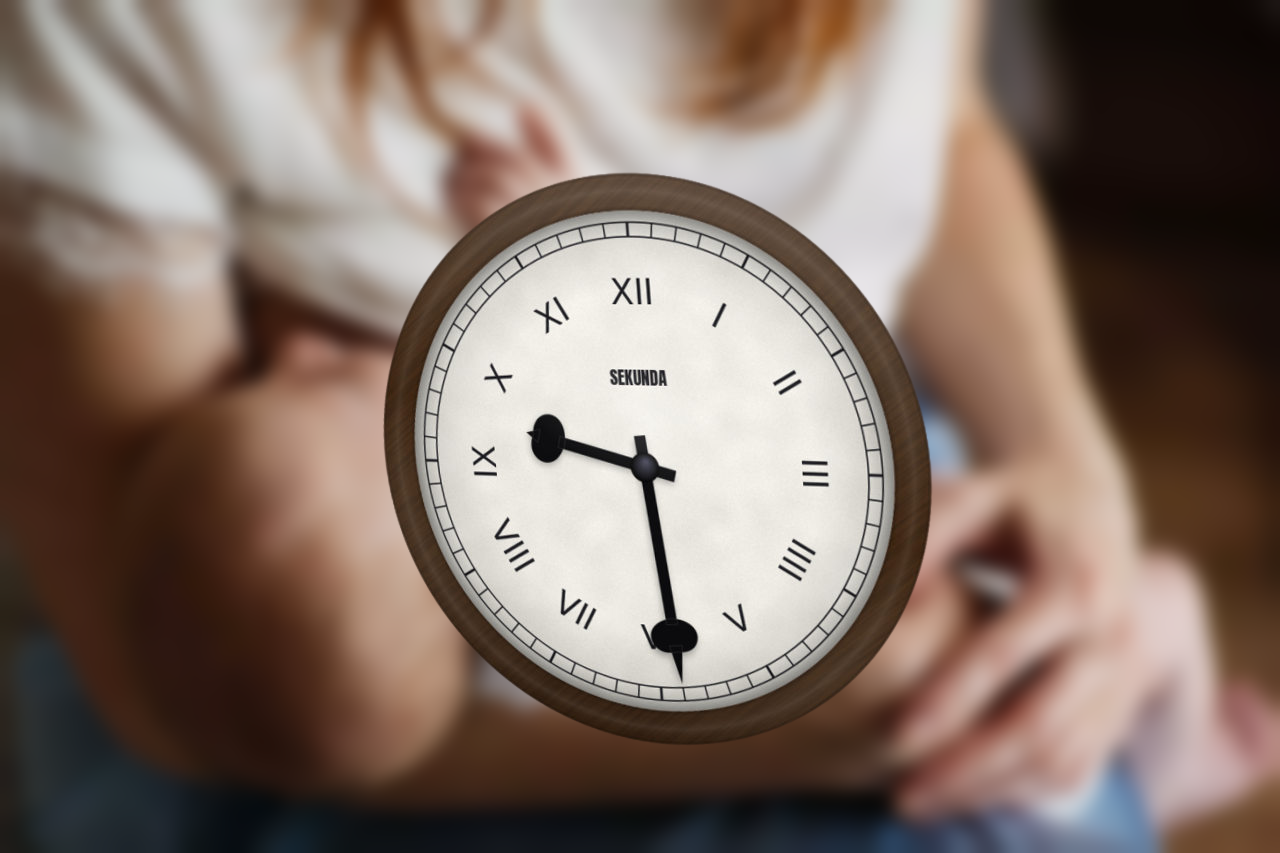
9:29
